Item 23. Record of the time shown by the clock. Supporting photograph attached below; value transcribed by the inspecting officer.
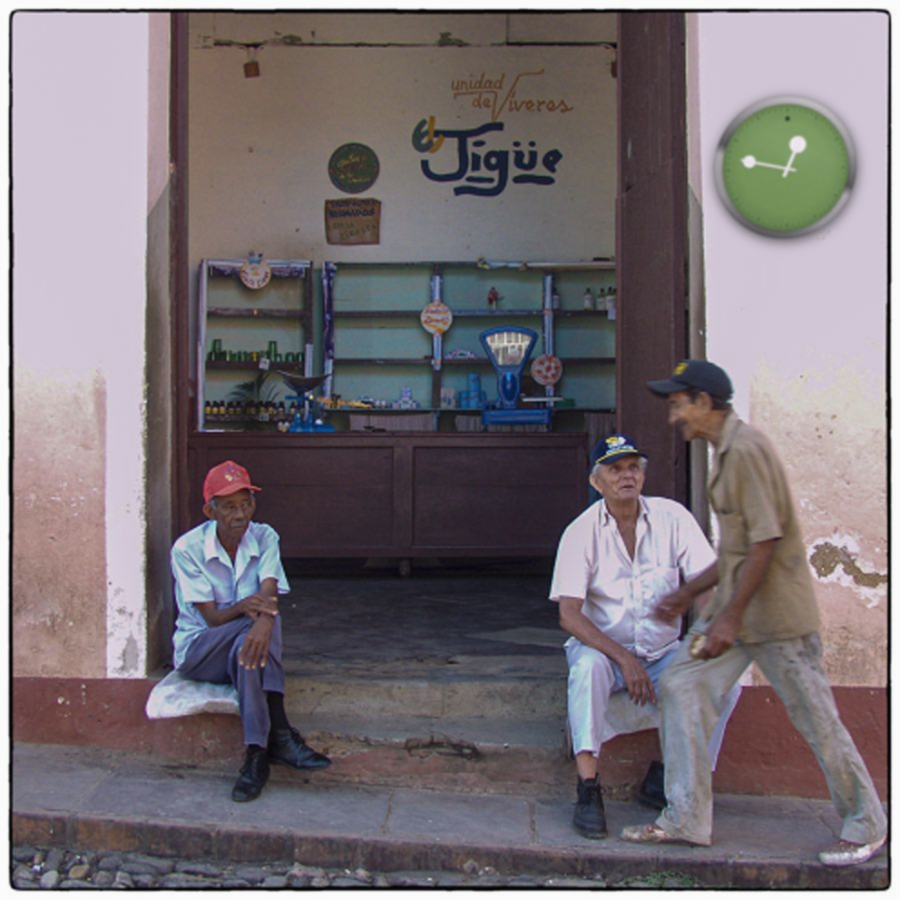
12:47
